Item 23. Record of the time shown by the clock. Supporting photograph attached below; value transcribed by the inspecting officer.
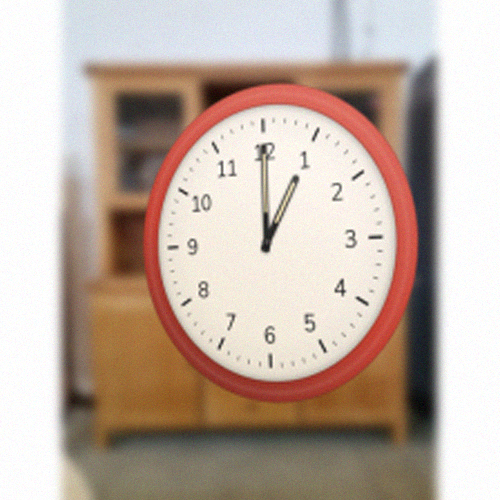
1:00
